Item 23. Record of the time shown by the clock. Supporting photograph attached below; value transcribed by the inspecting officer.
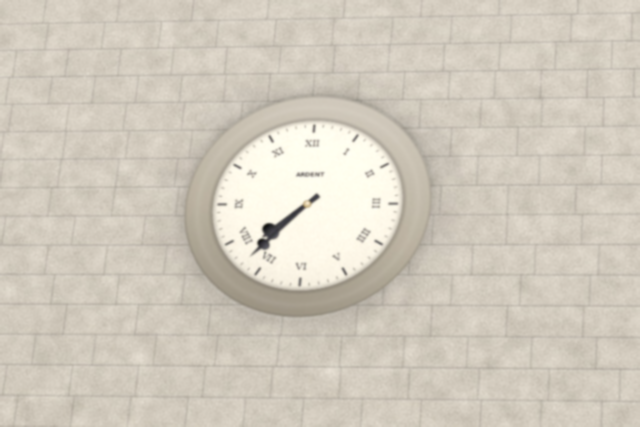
7:37
